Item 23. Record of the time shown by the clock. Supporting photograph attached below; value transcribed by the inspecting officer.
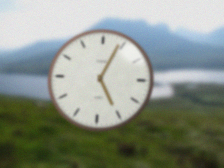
5:04
